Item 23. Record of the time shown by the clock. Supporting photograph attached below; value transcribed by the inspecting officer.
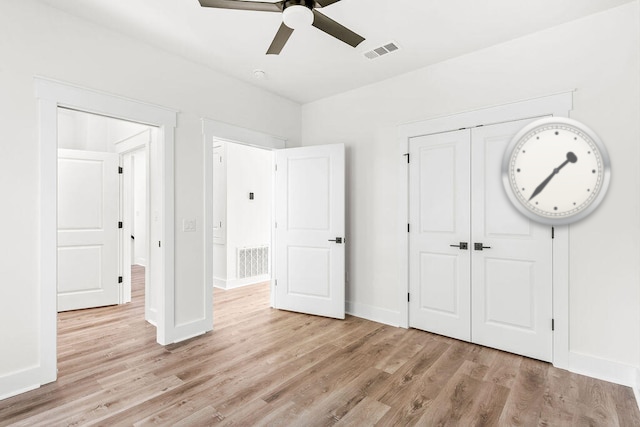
1:37
